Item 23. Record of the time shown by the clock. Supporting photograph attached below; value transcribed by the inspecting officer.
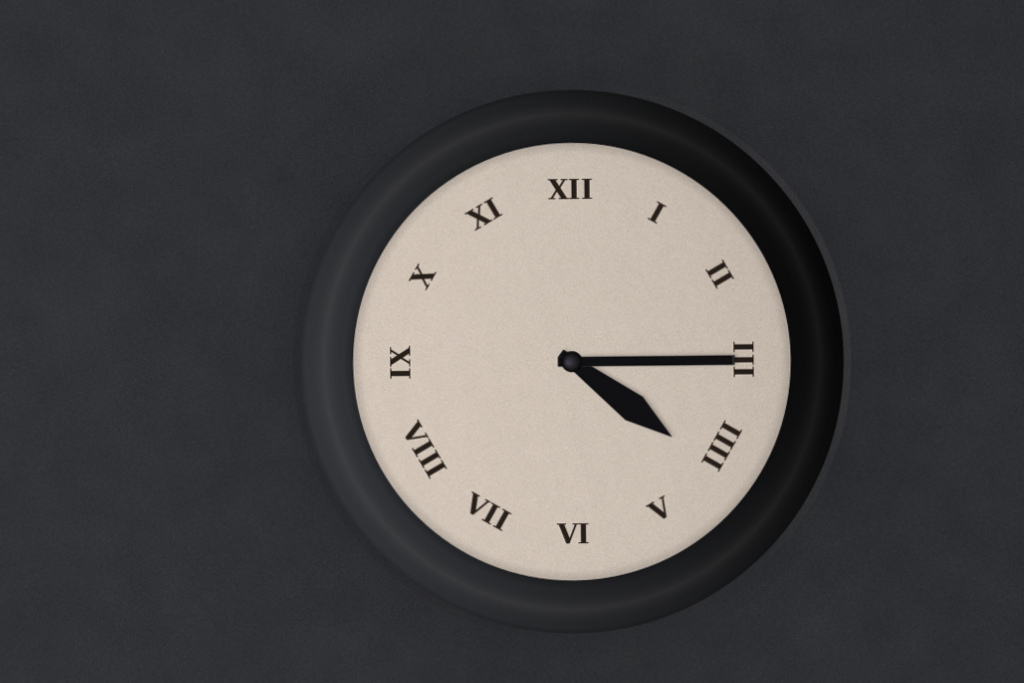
4:15
